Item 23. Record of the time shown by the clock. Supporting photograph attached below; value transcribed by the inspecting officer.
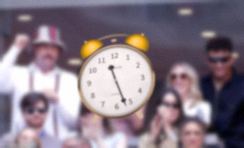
11:27
